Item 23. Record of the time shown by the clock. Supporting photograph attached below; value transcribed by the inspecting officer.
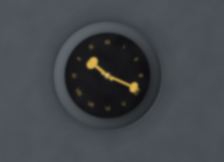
10:19
